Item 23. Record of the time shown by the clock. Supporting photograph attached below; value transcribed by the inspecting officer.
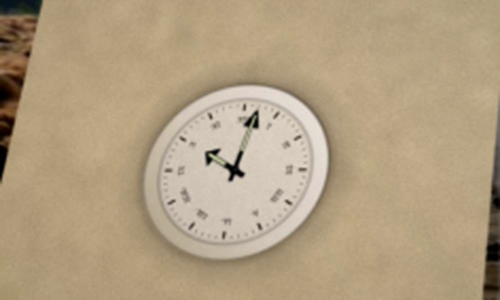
10:02
